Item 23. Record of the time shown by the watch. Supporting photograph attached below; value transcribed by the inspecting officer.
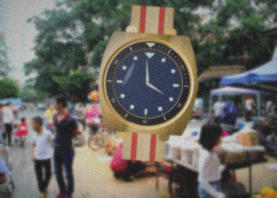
3:59
